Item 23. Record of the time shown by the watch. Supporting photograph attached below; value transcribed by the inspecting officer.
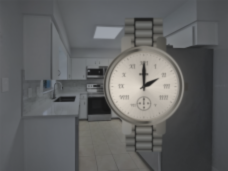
2:00
